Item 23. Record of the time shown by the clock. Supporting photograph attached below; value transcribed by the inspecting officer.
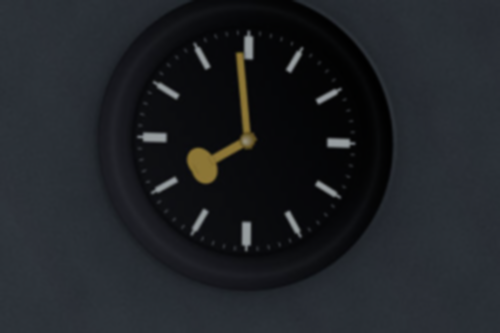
7:59
